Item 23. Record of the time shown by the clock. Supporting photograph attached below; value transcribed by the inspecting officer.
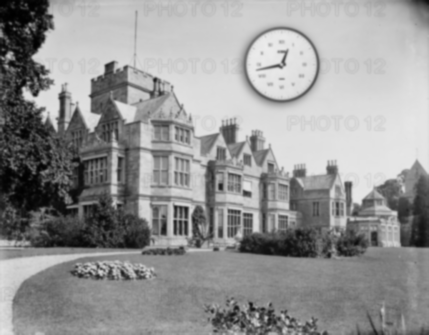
12:43
